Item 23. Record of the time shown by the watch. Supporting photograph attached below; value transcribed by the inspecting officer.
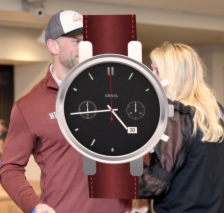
4:44
